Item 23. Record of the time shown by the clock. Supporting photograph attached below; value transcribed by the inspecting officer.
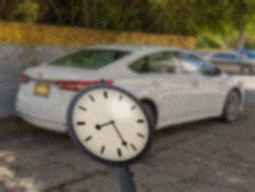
8:27
